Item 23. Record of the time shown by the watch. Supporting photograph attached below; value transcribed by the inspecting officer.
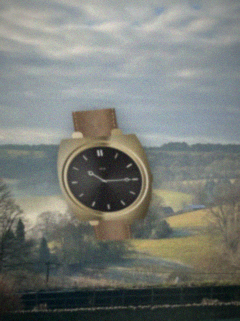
10:15
